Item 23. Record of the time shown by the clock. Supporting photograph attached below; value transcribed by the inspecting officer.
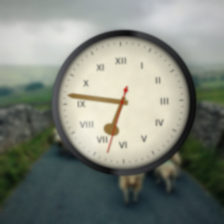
6:46:33
